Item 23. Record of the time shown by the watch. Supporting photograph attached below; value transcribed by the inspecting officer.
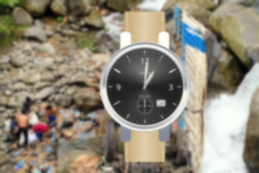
1:01
